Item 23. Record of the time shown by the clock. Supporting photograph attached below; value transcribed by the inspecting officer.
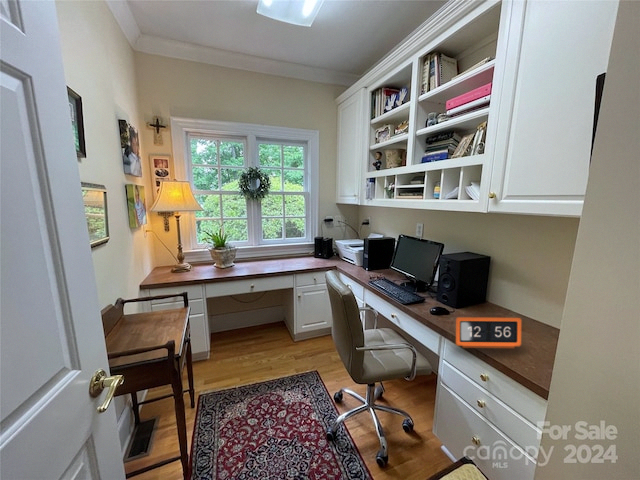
12:56
